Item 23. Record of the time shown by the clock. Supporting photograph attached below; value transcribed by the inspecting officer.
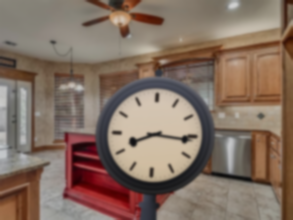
8:16
